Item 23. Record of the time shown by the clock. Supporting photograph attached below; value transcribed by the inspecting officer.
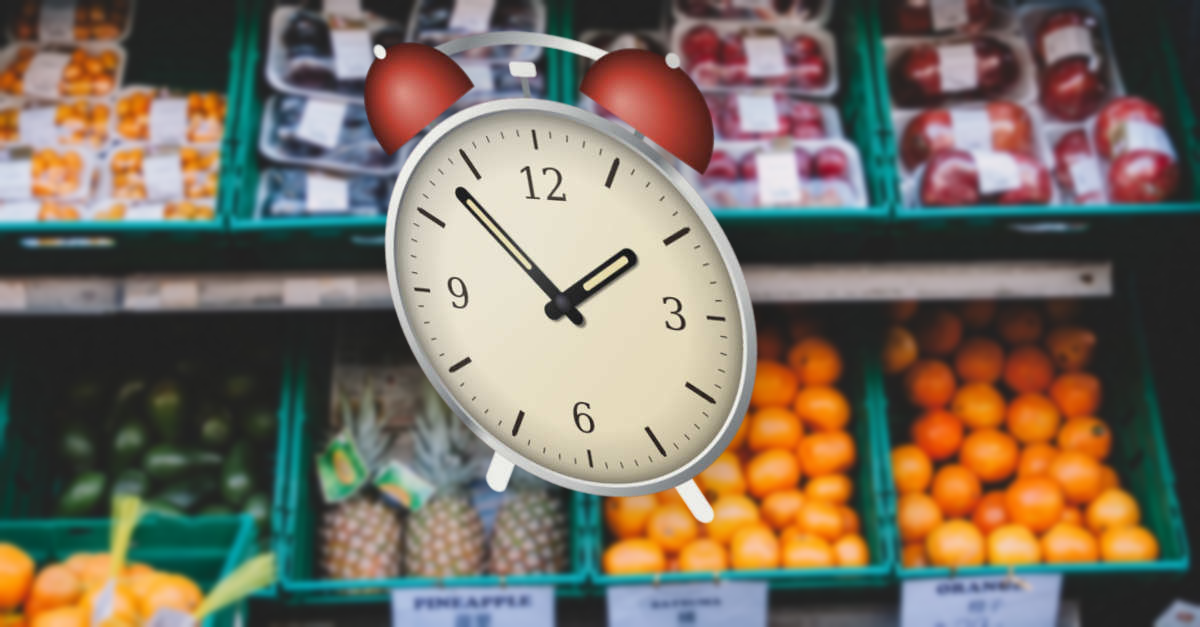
1:53
